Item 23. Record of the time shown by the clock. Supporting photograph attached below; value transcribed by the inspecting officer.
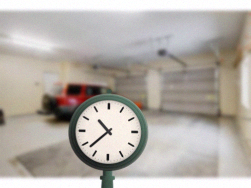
10:38
